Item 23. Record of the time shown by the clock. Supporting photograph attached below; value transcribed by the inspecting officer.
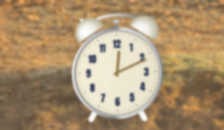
12:11
